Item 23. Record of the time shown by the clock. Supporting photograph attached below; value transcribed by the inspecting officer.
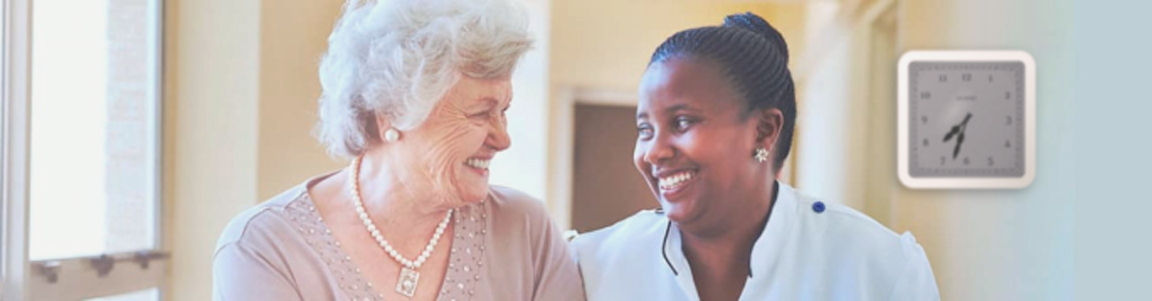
7:33
